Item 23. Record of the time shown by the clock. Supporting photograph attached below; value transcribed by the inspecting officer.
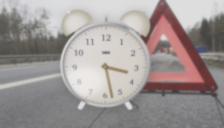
3:28
